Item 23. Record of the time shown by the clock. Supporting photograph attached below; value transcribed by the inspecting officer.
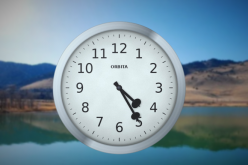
4:25
